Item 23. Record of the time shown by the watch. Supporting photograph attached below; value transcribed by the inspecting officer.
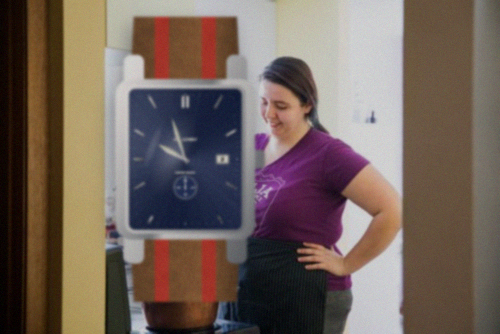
9:57
